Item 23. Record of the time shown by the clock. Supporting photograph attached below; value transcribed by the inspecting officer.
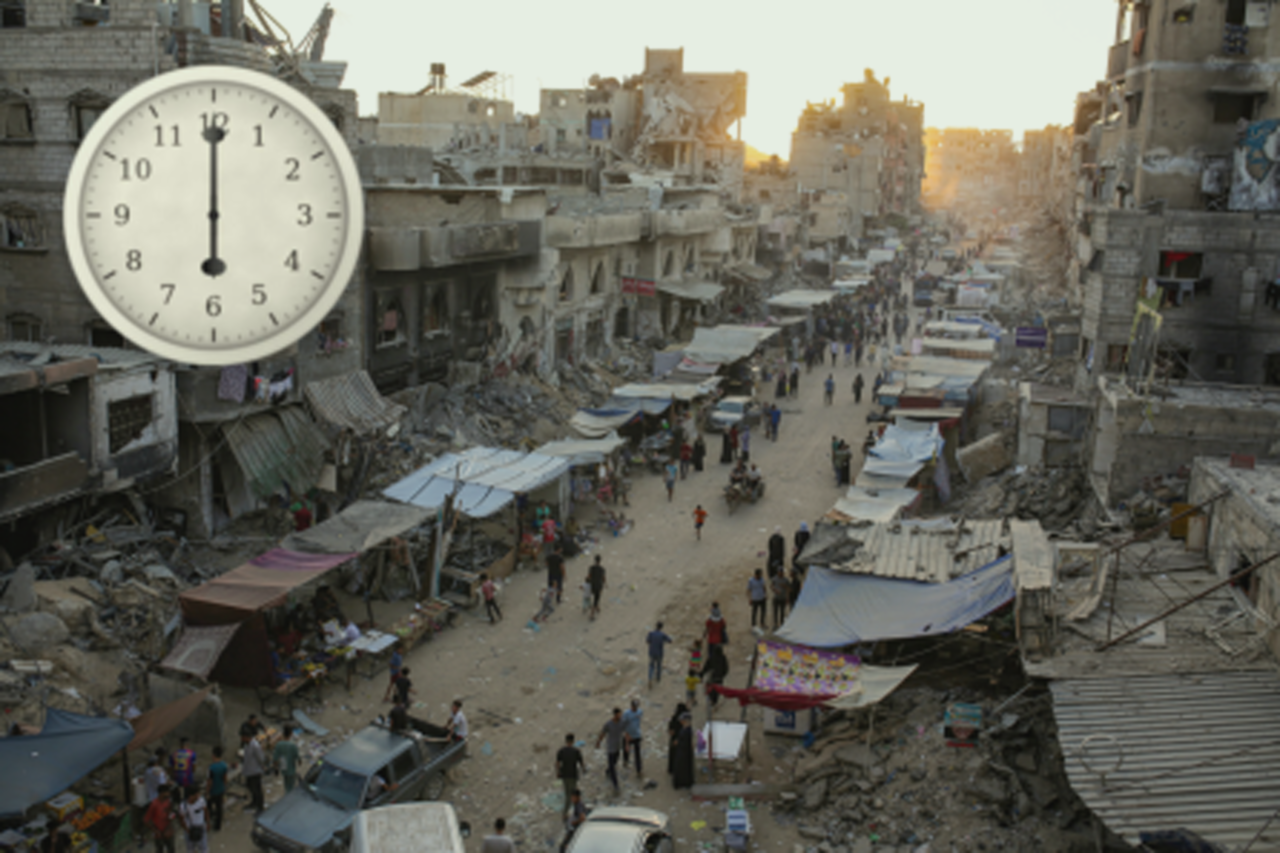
6:00
